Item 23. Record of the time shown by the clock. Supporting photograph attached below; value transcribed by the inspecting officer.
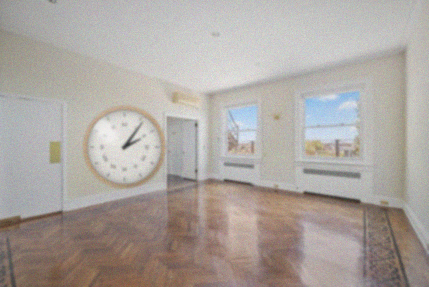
2:06
